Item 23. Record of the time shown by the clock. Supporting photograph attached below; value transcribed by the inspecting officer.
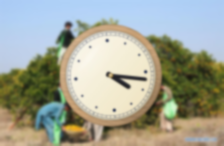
4:17
